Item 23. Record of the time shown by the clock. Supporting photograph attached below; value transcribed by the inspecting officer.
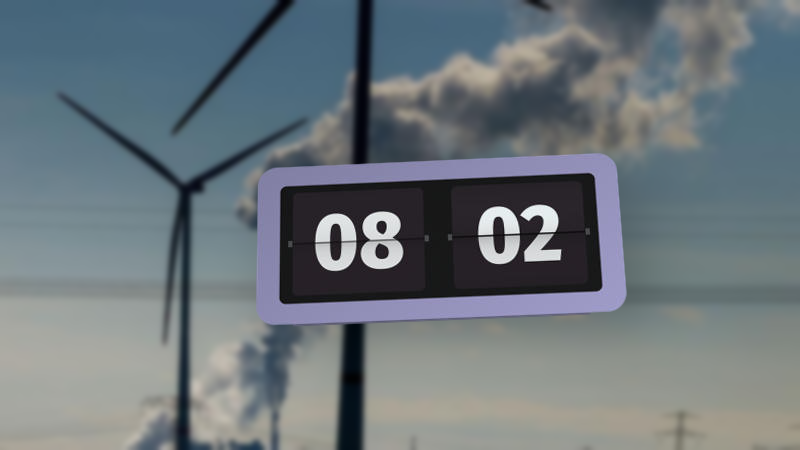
8:02
